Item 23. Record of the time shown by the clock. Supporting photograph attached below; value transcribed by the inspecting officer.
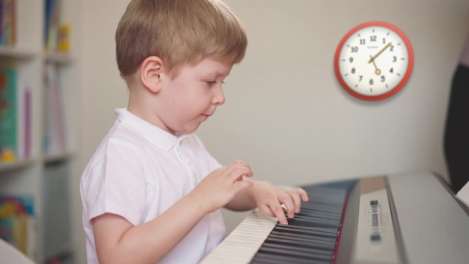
5:08
